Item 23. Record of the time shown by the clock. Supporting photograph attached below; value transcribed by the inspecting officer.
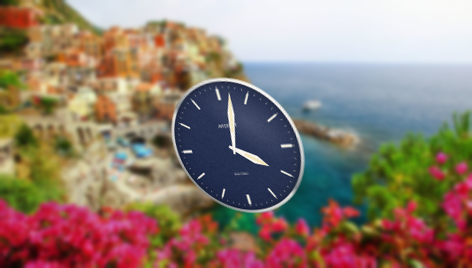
4:02
